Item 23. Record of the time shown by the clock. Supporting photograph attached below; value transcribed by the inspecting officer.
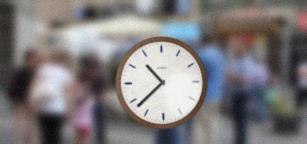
10:38
